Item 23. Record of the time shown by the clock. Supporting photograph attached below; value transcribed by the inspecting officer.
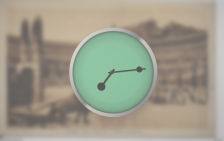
7:14
